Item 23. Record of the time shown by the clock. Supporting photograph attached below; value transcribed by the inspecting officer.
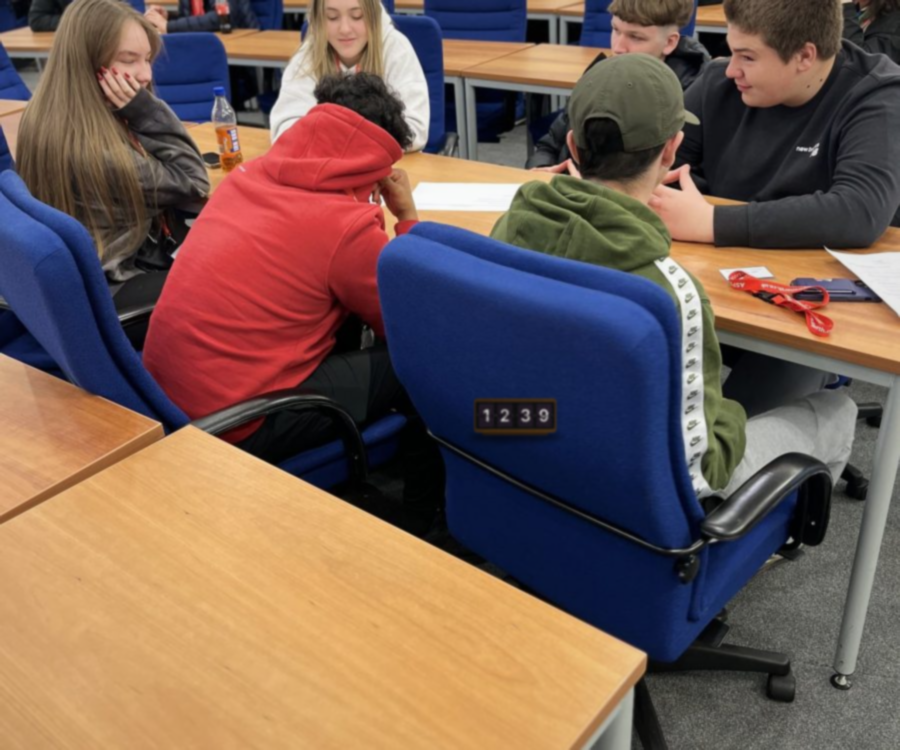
12:39
